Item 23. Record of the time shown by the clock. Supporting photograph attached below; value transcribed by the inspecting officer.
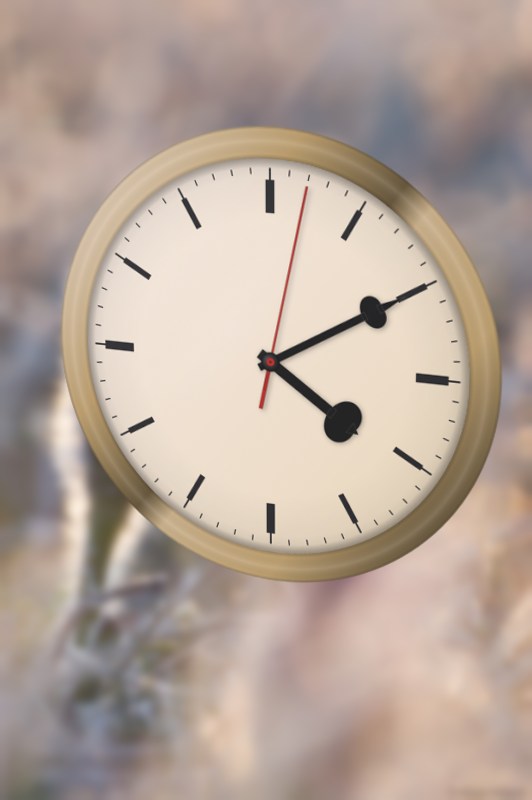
4:10:02
